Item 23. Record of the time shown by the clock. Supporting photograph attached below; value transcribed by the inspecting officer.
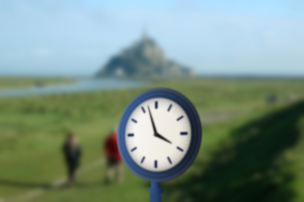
3:57
